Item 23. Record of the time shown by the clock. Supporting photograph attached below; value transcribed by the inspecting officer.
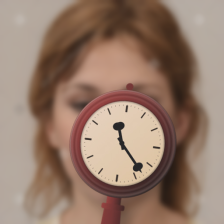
11:23
